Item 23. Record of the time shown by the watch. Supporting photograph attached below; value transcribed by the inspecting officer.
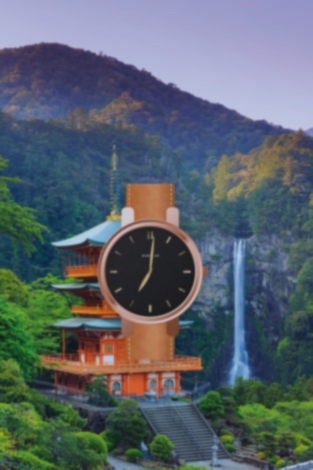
7:01
